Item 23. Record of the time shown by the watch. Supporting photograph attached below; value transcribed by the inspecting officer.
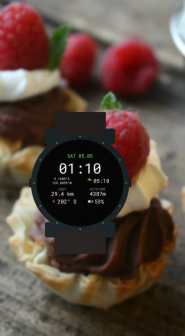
1:10
